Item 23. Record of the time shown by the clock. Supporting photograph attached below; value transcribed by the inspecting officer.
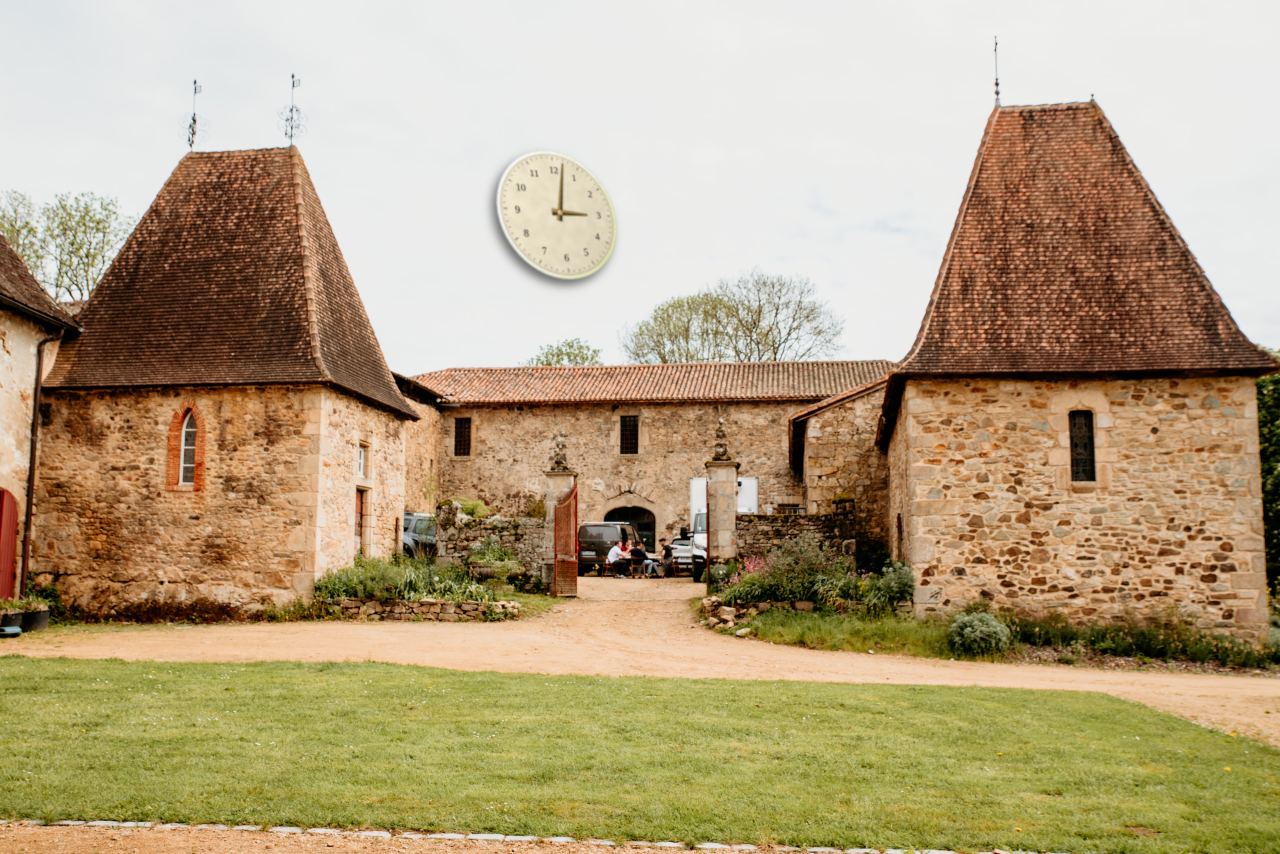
3:02
